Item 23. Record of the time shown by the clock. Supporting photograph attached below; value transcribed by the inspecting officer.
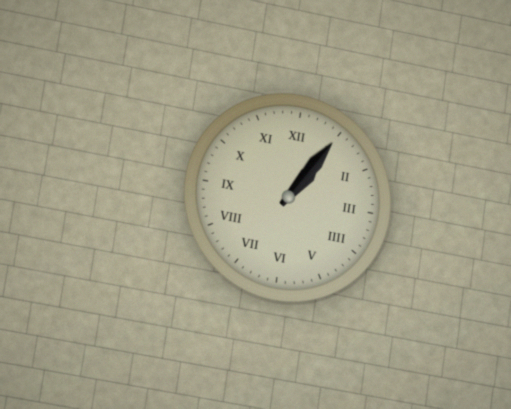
1:05
